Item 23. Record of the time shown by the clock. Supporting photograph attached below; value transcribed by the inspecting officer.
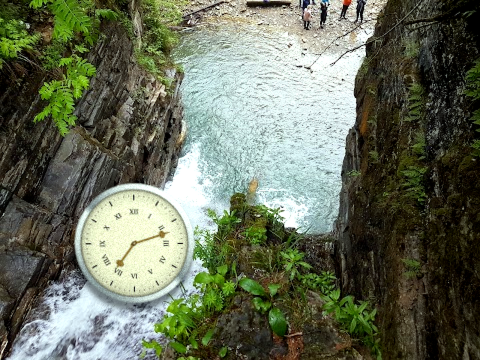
7:12
